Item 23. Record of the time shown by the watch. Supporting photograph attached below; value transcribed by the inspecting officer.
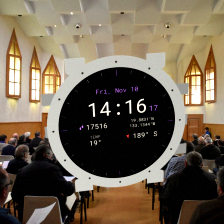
14:16:17
